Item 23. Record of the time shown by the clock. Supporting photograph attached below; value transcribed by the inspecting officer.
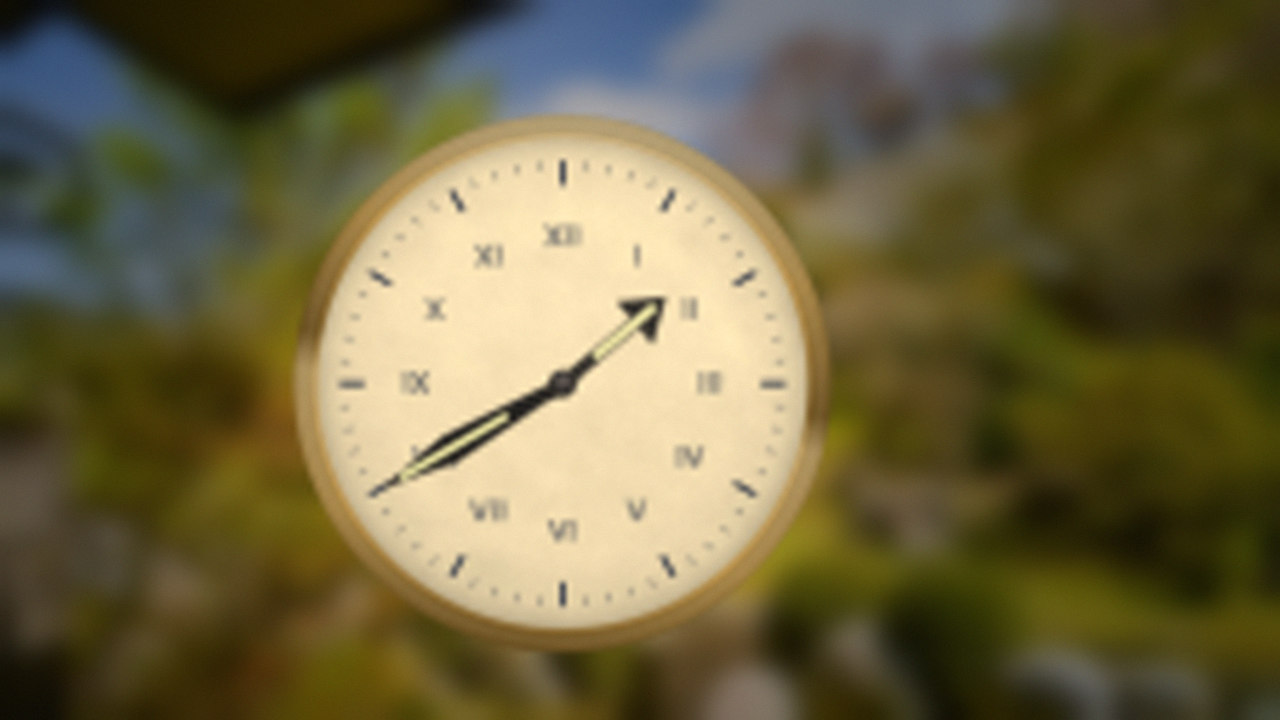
1:40
